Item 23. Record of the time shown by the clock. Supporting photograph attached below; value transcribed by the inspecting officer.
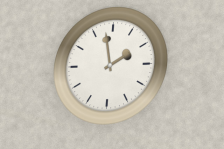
1:58
